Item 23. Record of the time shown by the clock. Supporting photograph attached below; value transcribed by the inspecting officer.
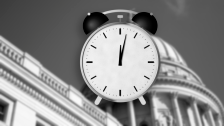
12:02
